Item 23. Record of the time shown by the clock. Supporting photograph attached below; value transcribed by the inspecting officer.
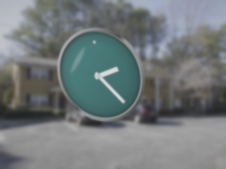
2:23
